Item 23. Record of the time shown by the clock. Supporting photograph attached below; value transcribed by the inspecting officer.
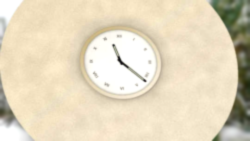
11:22
